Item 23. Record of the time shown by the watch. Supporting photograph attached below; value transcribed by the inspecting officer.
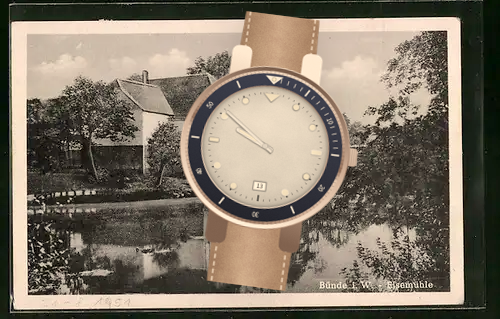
9:51
